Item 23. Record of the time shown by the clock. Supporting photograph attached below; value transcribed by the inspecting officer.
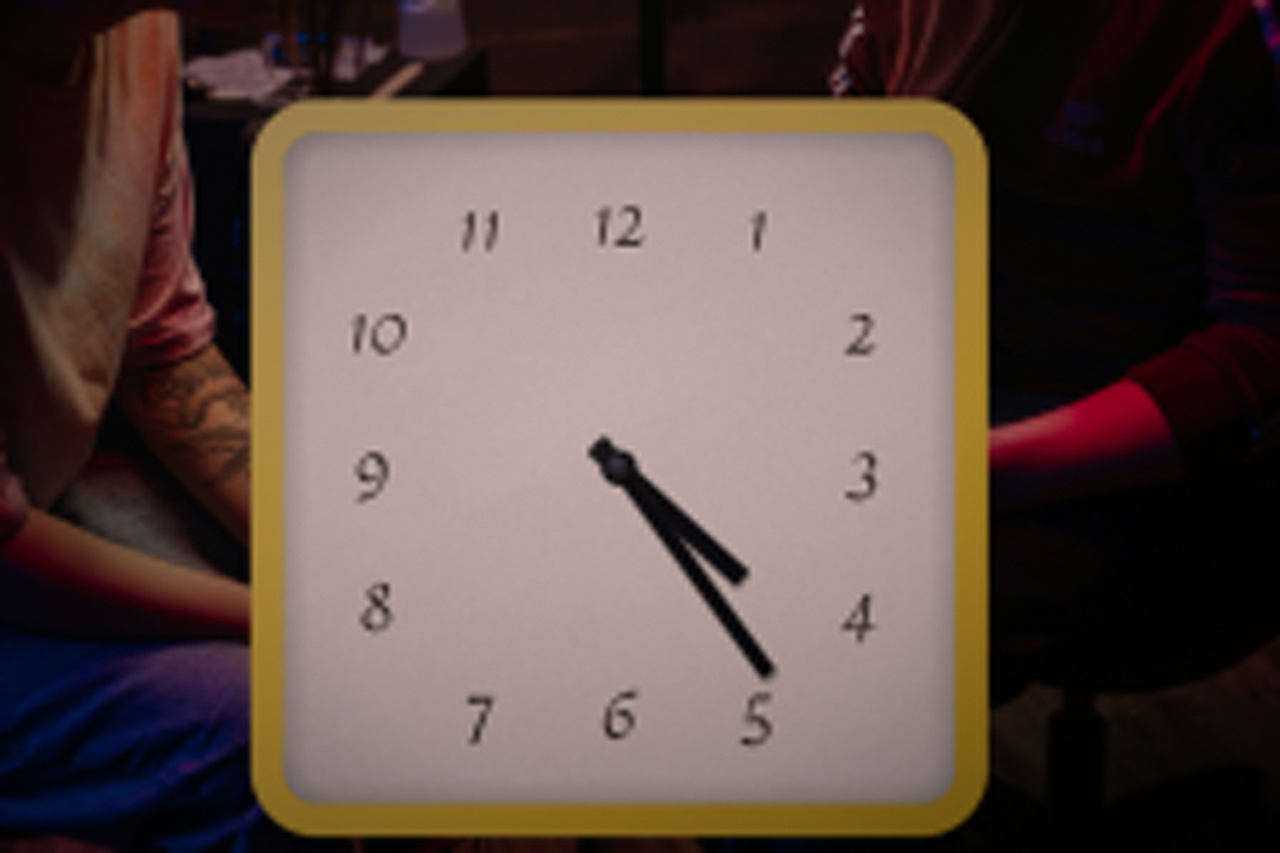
4:24
